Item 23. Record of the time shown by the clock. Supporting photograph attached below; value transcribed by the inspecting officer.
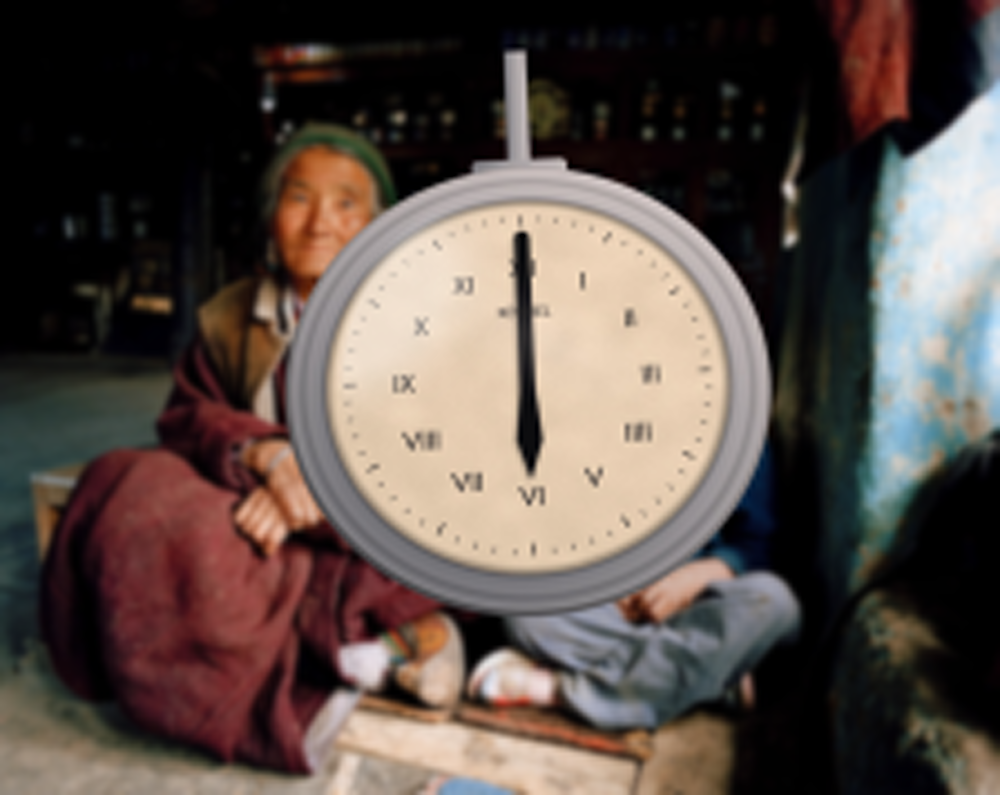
6:00
